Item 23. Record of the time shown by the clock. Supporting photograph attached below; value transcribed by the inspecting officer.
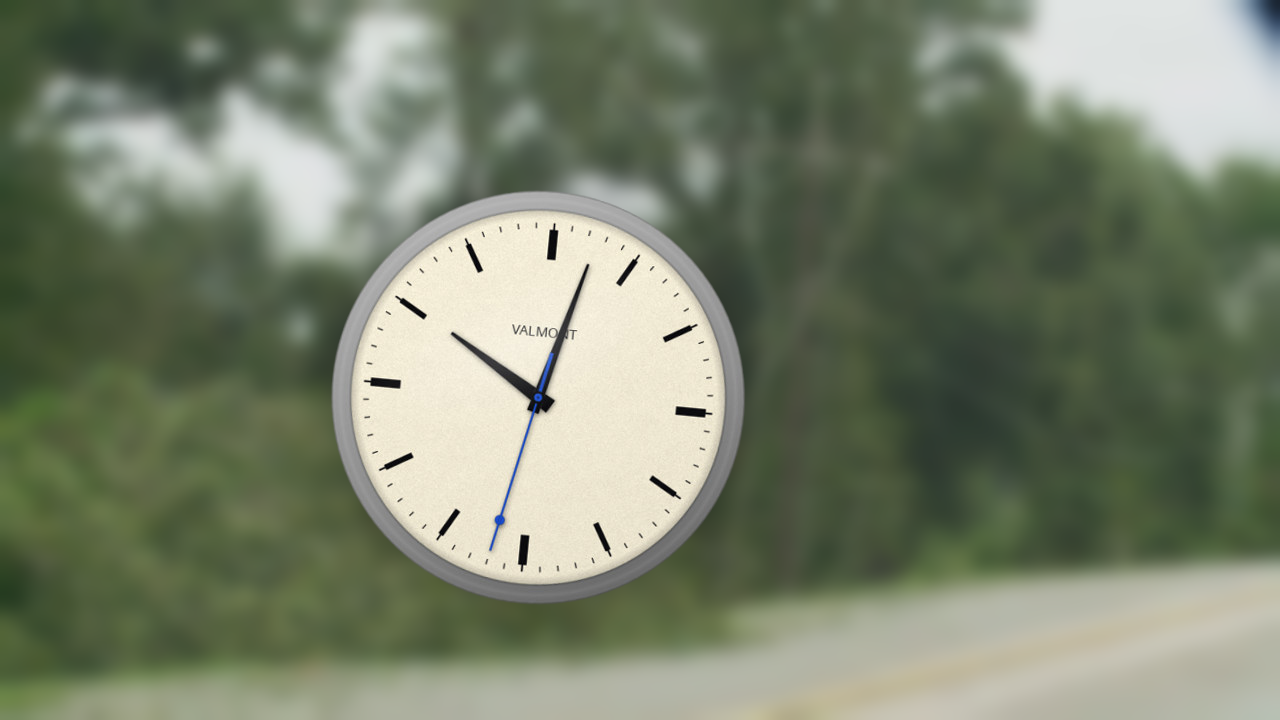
10:02:32
